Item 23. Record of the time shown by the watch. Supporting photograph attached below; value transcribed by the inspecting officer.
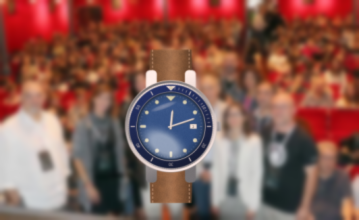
12:12
